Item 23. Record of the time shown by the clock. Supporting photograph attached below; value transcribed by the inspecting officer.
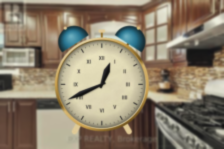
12:41
